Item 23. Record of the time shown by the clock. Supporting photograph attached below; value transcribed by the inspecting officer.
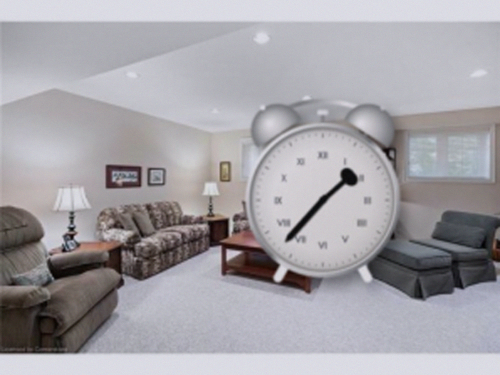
1:37
